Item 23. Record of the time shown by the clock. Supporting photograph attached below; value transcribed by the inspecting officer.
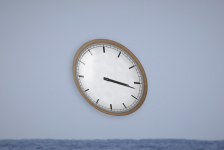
3:17
